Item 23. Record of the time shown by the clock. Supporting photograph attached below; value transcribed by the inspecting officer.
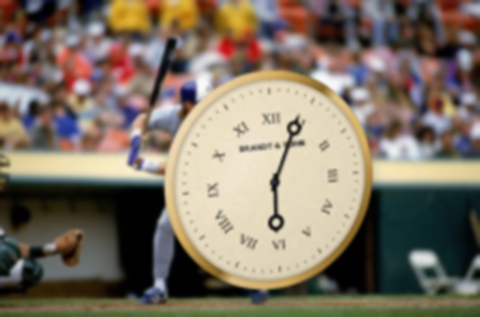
6:04
